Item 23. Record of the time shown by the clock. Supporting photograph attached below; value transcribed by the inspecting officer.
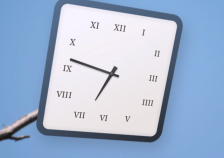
6:47
